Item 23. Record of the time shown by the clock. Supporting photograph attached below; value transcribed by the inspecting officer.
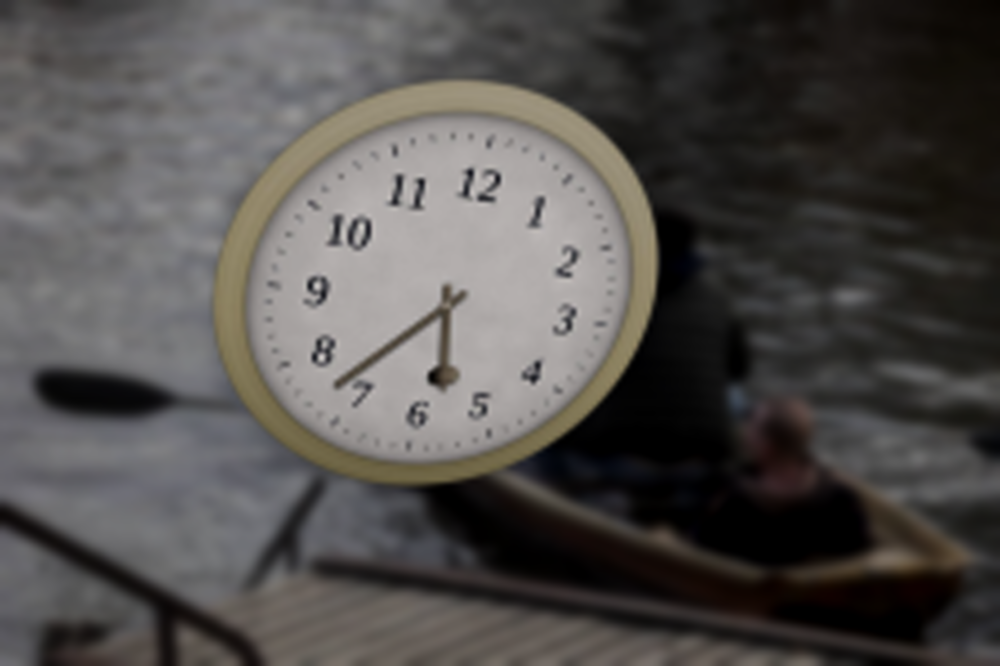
5:37
